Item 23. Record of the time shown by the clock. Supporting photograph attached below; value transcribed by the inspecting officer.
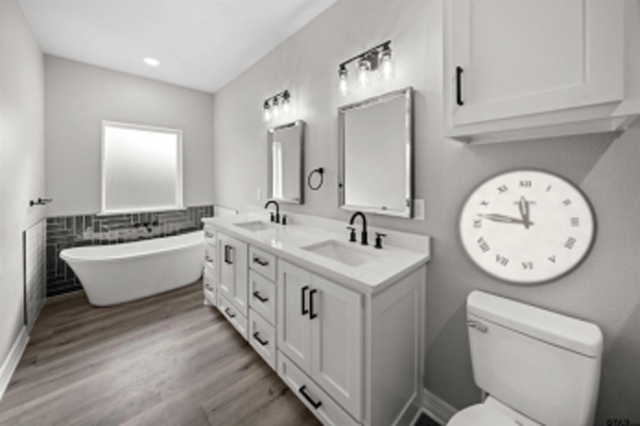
11:47
